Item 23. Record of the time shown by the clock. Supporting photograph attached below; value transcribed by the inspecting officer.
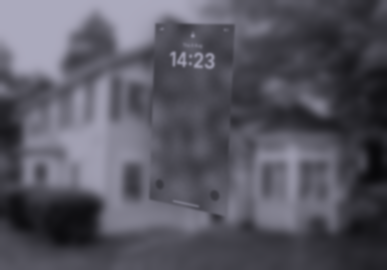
14:23
